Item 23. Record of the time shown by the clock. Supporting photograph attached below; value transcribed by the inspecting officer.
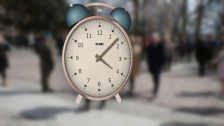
4:08
